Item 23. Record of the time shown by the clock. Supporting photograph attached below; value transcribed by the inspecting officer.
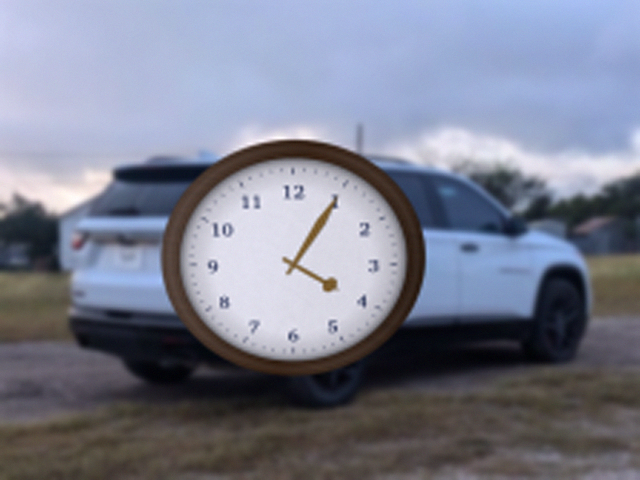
4:05
